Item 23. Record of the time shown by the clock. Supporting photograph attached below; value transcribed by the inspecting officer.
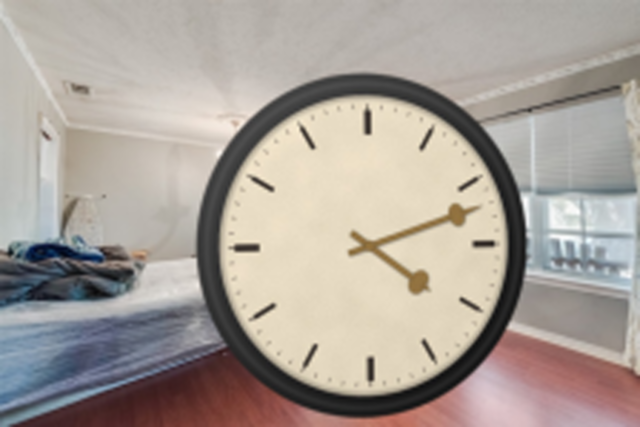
4:12
